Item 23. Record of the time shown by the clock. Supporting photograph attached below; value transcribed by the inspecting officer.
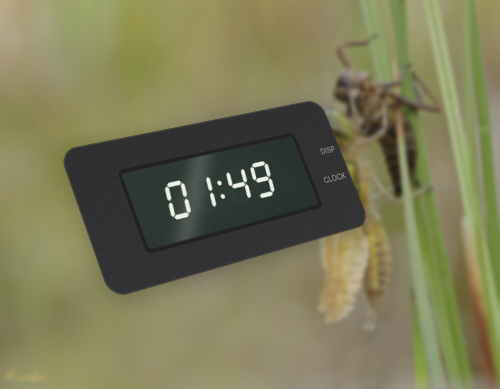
1:49
